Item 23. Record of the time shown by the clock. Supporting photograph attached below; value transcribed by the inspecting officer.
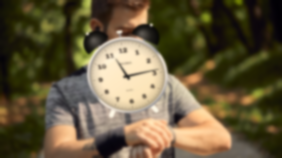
11:14
